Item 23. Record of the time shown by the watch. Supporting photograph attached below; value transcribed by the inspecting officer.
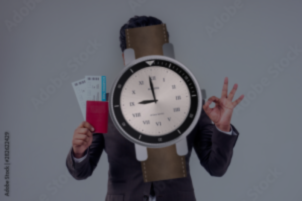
8:59
